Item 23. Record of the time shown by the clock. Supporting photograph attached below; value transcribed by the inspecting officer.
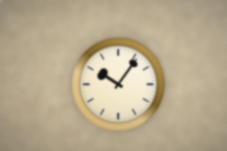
10:06
